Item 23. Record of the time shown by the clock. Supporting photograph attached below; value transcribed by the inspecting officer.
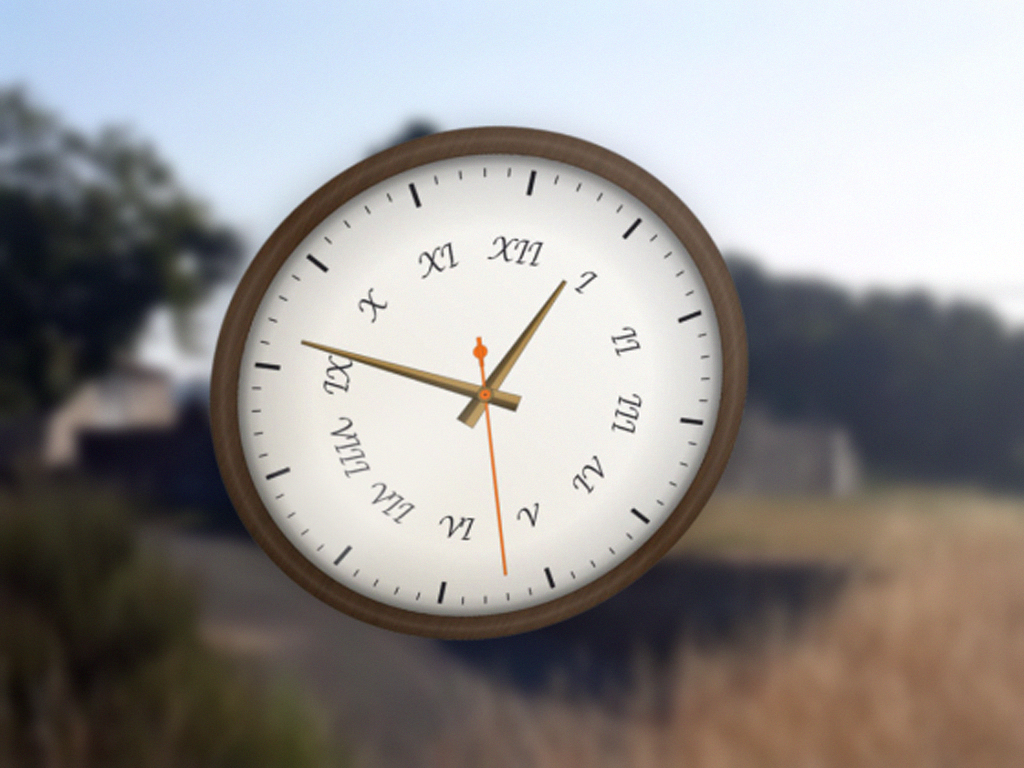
12:46:27
